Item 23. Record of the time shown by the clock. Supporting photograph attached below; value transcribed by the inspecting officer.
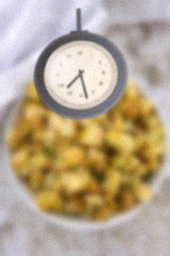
7:28
